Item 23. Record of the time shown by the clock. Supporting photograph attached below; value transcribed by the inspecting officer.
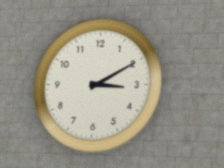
3:10
